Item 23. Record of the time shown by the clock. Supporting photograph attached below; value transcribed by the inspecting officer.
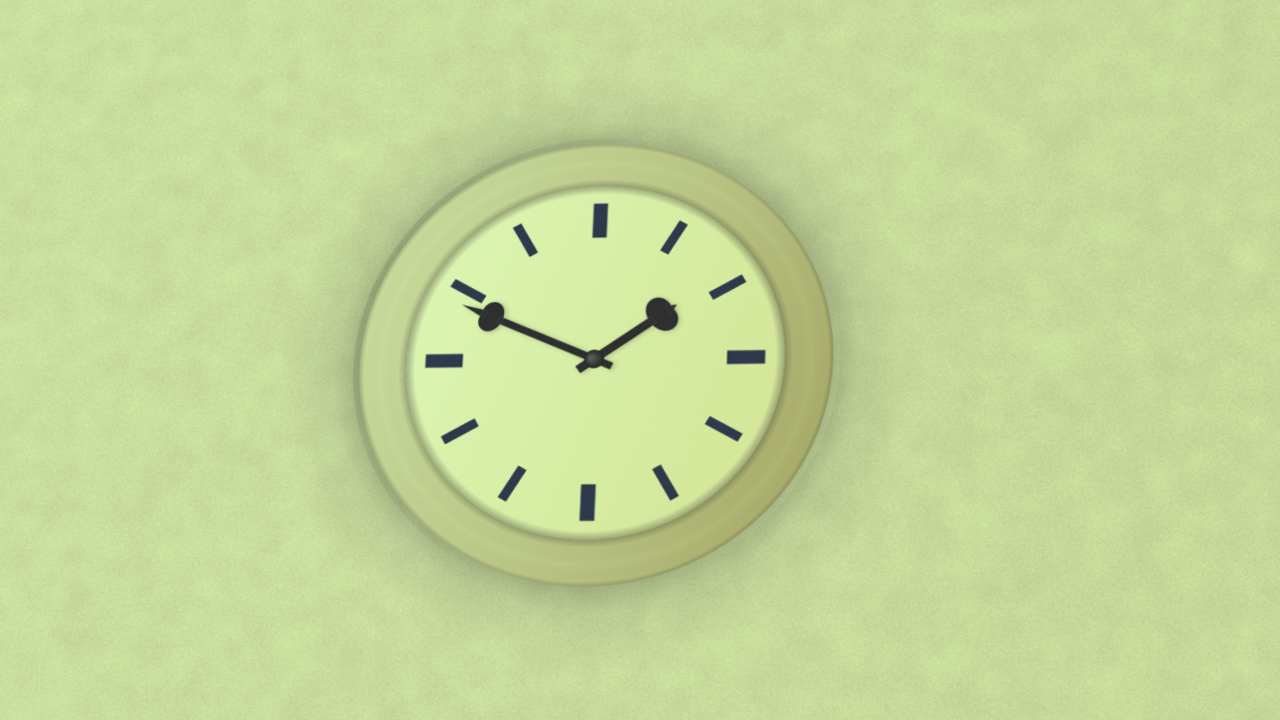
1:49
